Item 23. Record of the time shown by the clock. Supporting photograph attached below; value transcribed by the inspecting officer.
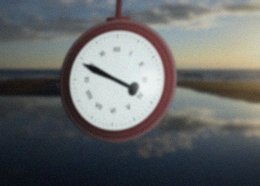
3:49
